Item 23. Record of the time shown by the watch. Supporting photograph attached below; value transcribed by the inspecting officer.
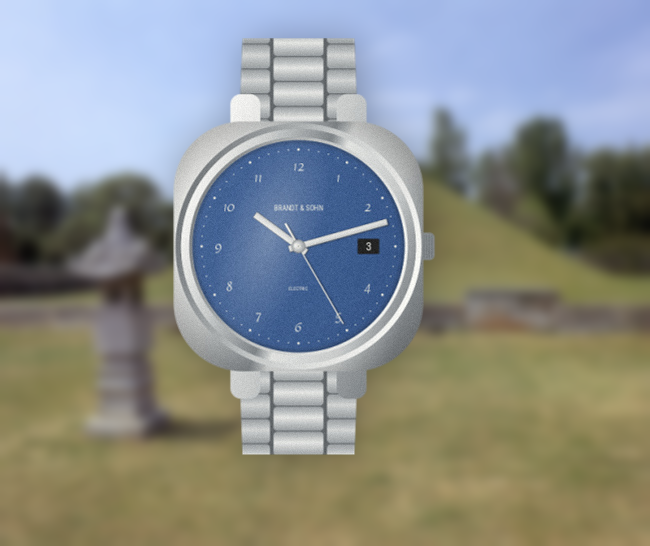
10:12:25
